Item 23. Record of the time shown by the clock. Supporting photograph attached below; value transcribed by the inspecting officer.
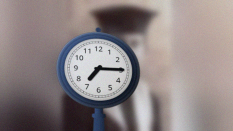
7:15
